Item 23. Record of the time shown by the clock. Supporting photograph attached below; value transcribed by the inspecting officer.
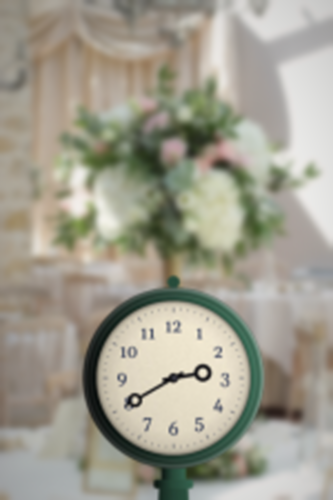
2:40
